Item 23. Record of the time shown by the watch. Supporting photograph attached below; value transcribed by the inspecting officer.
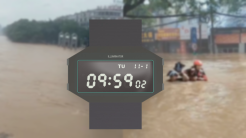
9:59:02
